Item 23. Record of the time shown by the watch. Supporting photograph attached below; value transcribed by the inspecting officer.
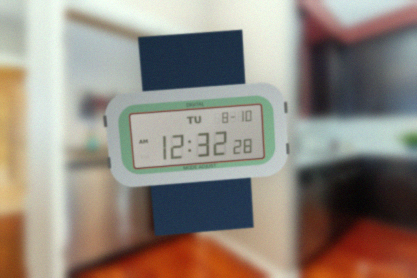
12:32:28
